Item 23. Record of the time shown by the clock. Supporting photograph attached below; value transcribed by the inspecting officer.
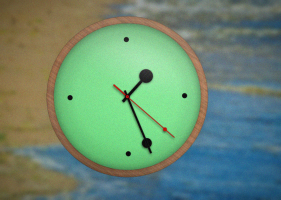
1:26:22
